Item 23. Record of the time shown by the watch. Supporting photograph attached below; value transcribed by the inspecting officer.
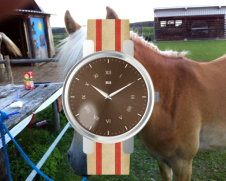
10:10
